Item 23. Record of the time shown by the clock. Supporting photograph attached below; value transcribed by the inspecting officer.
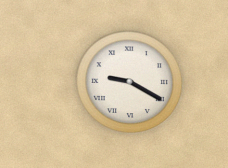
9:20
